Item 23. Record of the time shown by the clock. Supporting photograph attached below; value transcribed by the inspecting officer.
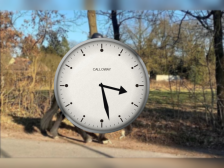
3:28
